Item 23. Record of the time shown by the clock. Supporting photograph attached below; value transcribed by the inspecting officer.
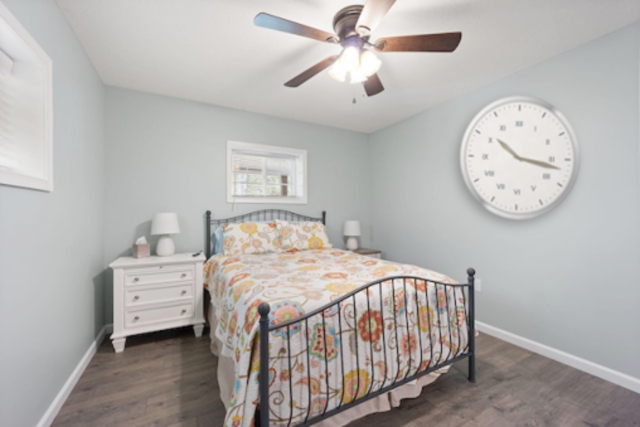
10:17
